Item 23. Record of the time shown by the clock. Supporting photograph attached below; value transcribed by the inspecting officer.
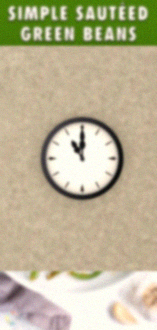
11:00
